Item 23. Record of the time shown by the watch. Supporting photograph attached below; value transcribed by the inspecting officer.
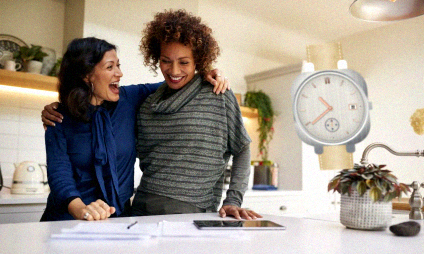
10:39
